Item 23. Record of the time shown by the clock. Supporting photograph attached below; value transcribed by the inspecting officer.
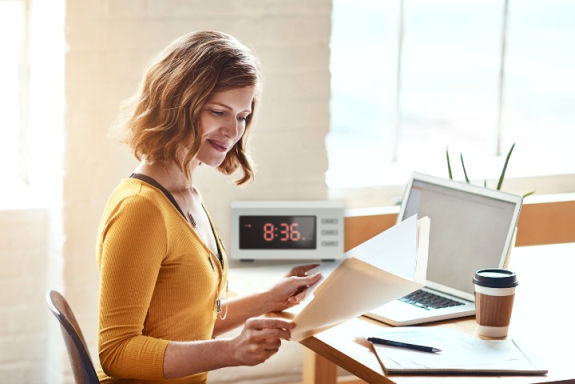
8:36
